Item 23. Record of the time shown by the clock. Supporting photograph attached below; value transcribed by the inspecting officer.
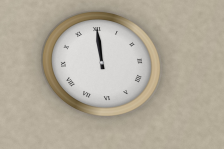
12:00
